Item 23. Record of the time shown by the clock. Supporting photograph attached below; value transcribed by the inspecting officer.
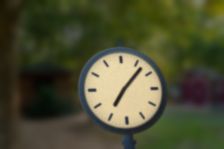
7:07
